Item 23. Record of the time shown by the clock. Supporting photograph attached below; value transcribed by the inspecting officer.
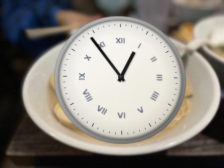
12:54
